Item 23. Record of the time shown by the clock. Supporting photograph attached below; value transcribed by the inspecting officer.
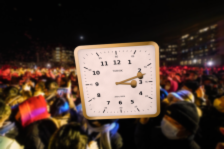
3:12
